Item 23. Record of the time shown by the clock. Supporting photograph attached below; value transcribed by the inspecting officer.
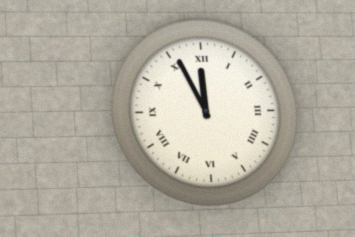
11:56
